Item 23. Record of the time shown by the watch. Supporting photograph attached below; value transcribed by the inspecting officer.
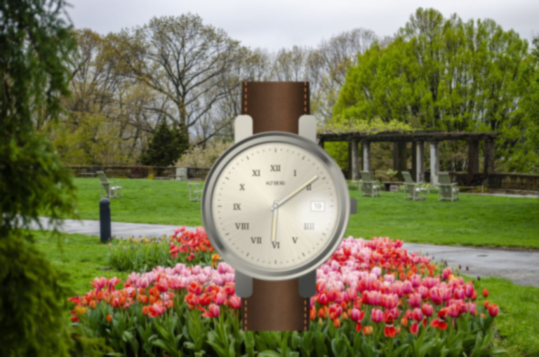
6:09
